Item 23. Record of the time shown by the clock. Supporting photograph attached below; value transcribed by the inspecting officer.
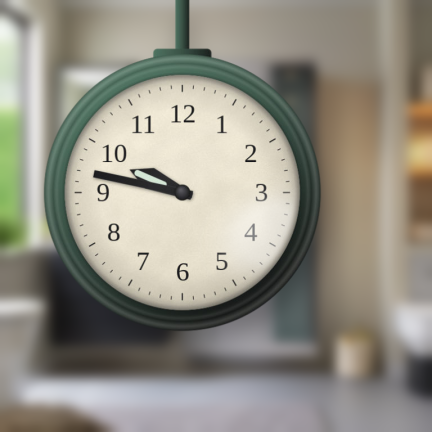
9:47
